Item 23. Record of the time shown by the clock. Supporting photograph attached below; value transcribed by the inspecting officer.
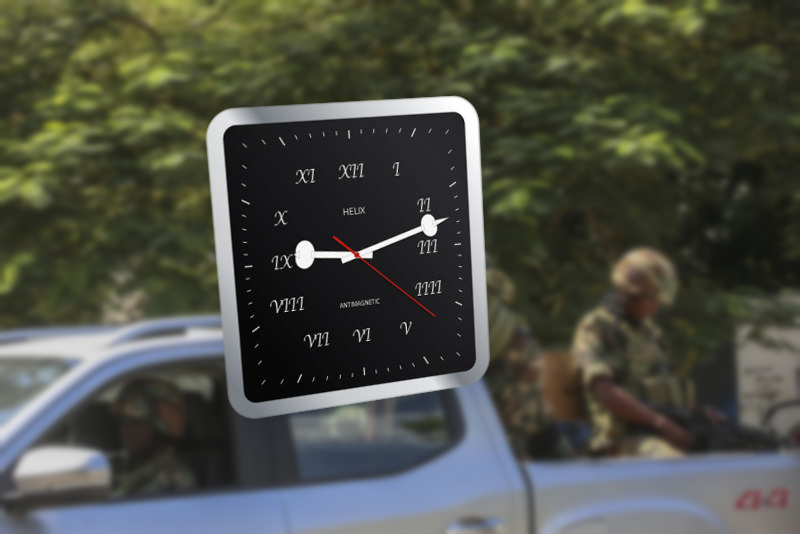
9:12:22
